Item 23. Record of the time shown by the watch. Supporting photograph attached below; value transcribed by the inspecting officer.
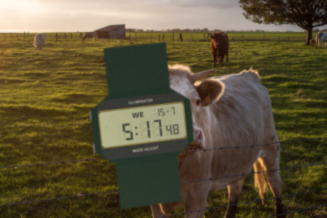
5:17:48
